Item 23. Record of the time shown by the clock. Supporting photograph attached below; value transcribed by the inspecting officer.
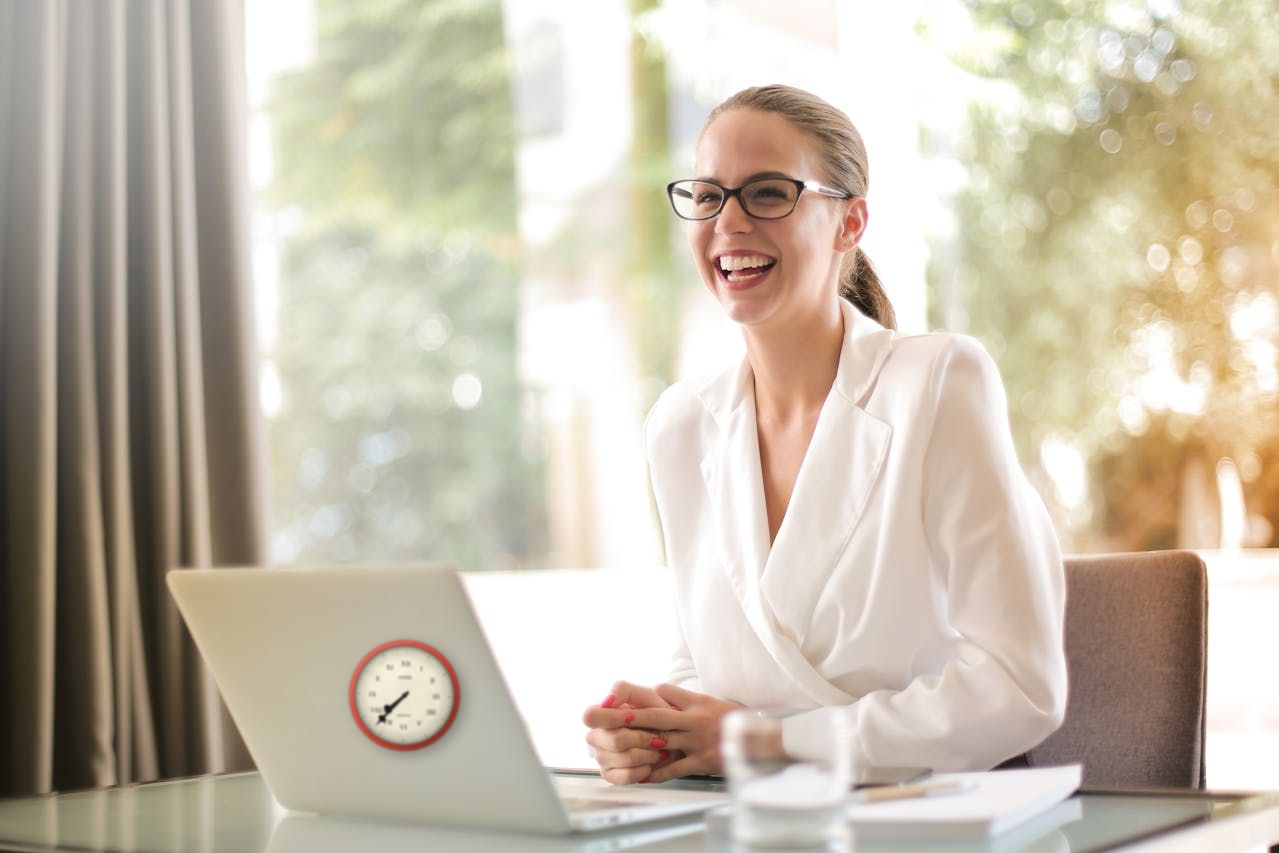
7:37
